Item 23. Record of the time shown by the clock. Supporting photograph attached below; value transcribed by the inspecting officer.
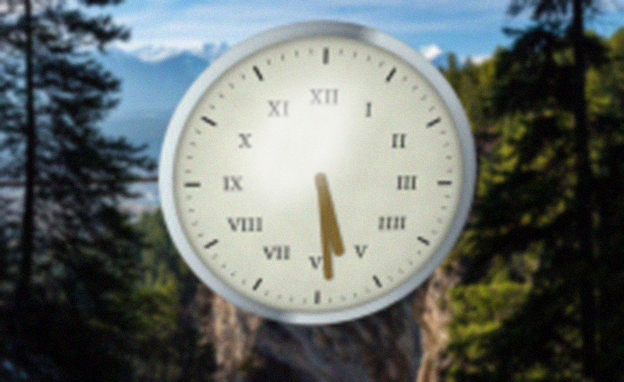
5:29
